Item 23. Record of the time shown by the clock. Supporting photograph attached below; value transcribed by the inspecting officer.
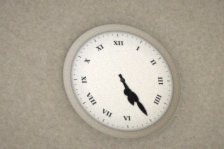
5:25
